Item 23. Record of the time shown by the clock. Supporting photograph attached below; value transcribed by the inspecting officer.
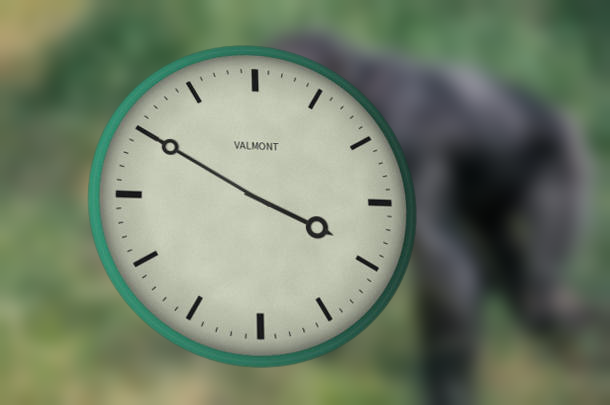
3:50
